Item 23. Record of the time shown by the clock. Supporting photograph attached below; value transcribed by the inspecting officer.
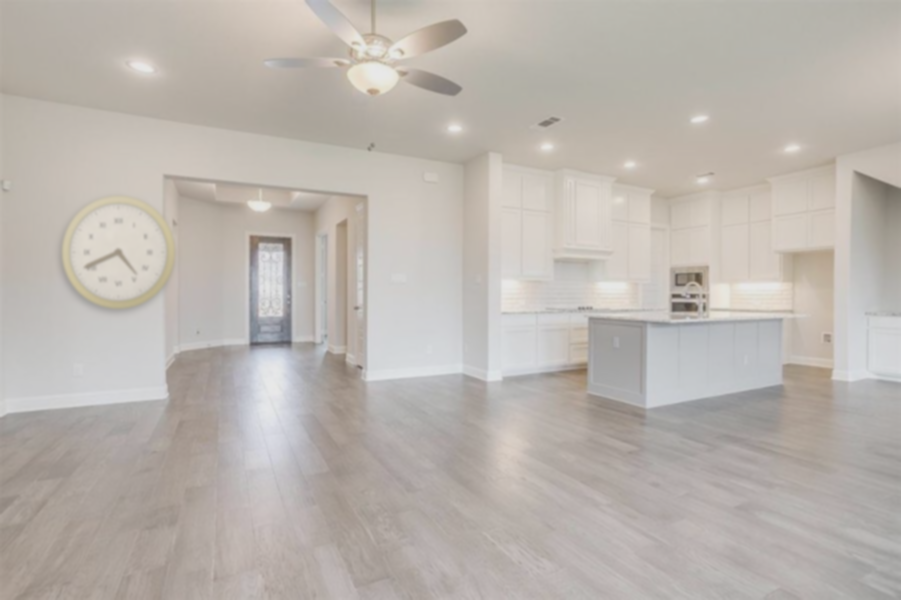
4:41
